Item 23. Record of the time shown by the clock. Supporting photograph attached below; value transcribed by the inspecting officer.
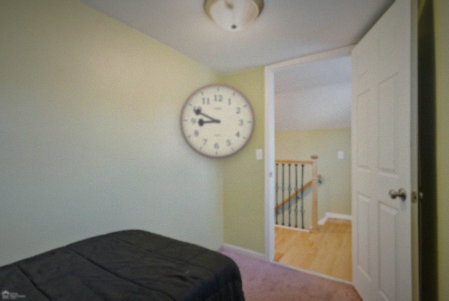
8:49
